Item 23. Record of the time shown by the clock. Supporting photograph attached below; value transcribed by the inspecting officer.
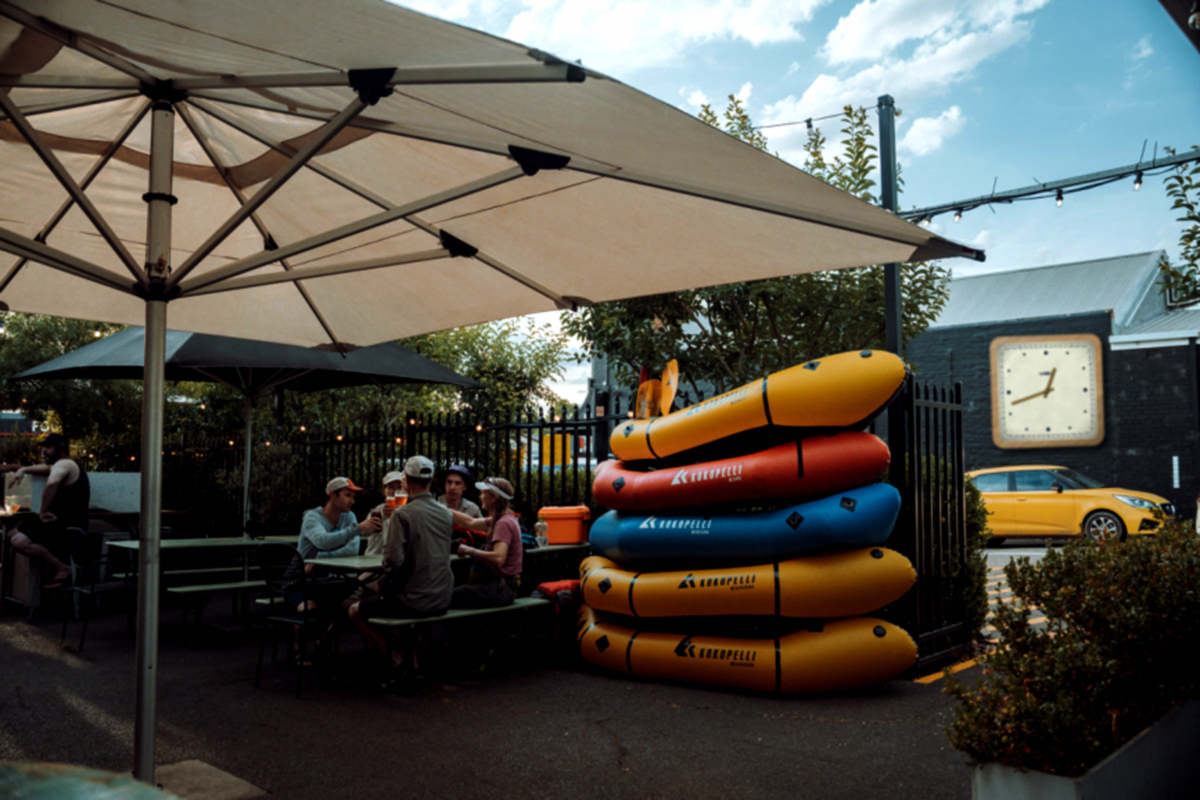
12:42
